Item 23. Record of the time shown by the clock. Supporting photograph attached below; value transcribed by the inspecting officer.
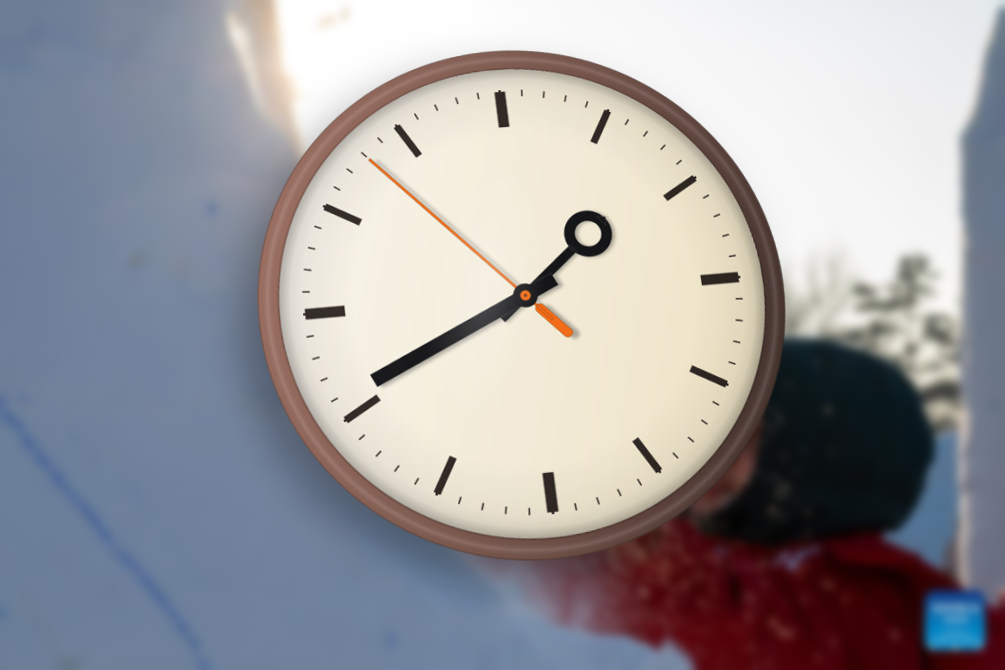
1:40:53
